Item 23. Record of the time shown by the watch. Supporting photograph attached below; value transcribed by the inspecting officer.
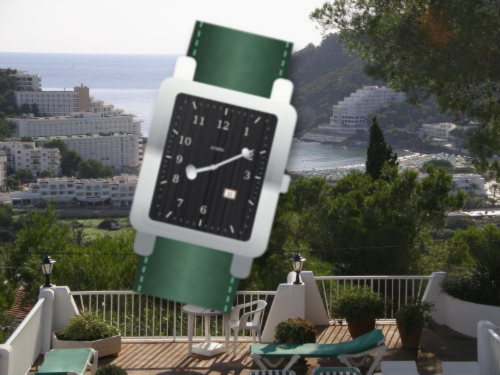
8:09
